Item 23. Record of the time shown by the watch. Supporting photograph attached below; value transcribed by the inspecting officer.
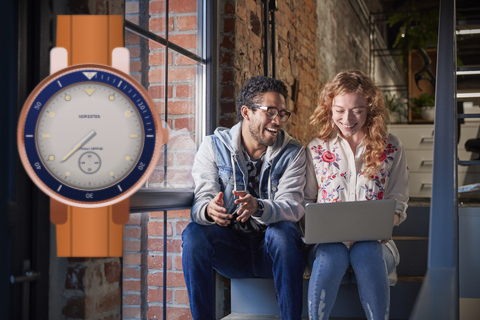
7:38
